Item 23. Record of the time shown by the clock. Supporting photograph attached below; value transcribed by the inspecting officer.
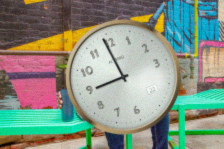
8:59
